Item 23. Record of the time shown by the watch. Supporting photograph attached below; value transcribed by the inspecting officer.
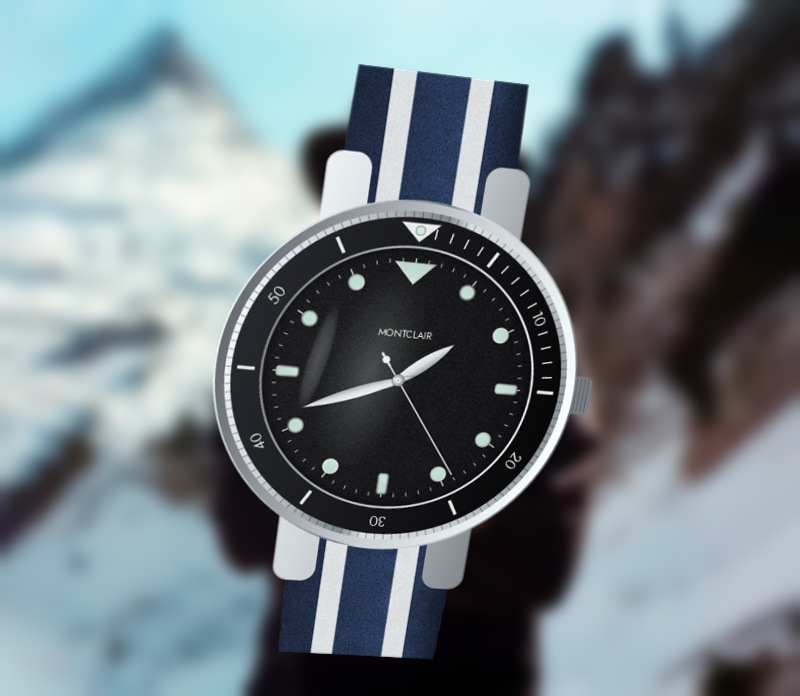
1:41:24
